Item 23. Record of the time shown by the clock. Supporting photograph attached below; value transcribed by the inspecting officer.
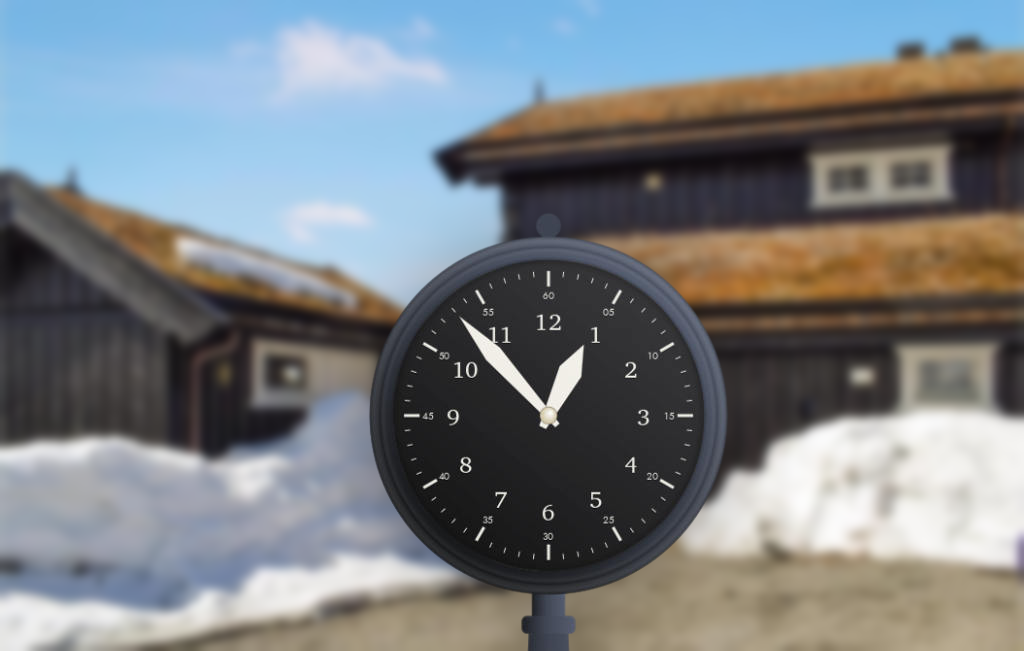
12:53
